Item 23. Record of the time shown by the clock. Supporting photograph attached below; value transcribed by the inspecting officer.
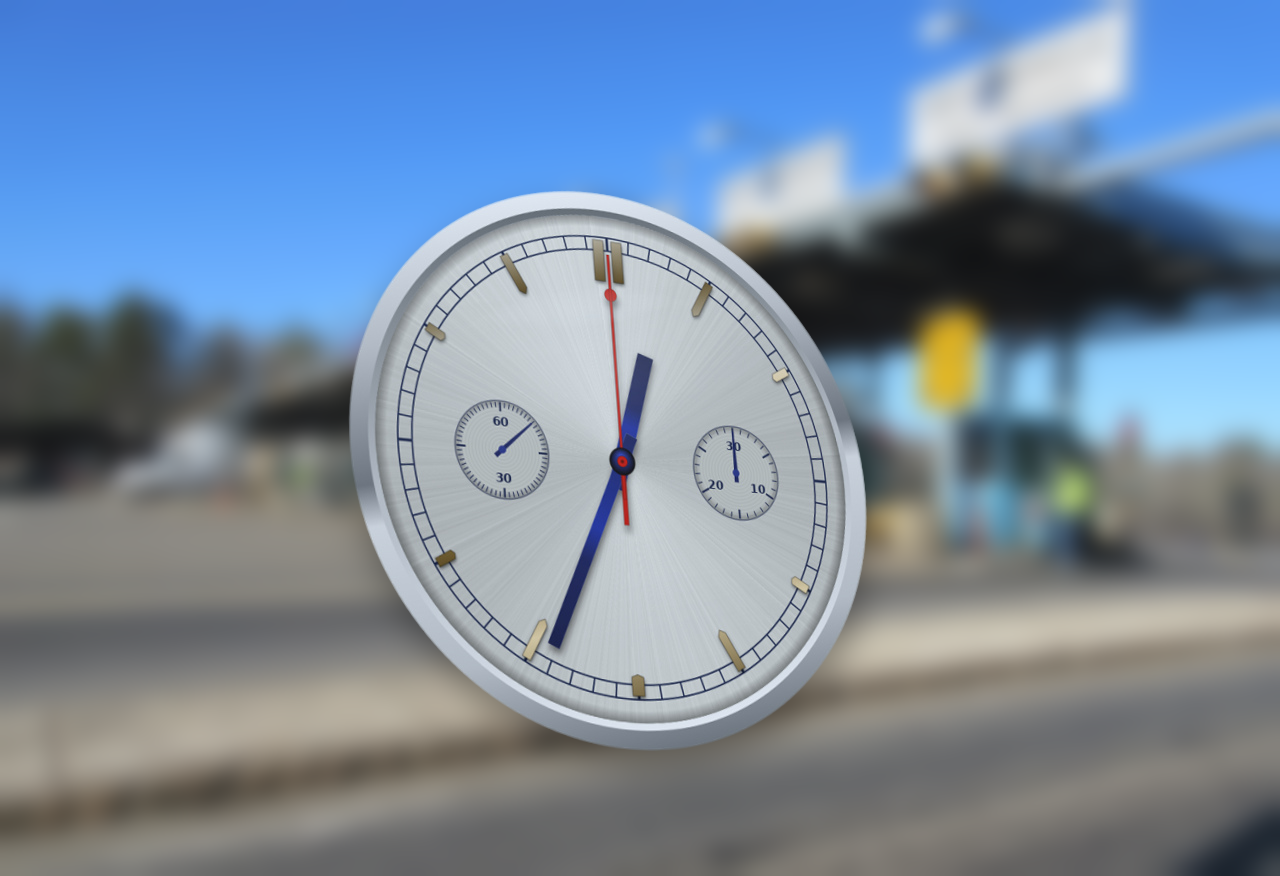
12:34:08
